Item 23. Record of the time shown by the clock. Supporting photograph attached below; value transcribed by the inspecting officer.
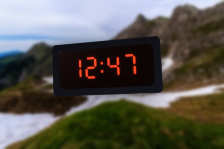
12:47
